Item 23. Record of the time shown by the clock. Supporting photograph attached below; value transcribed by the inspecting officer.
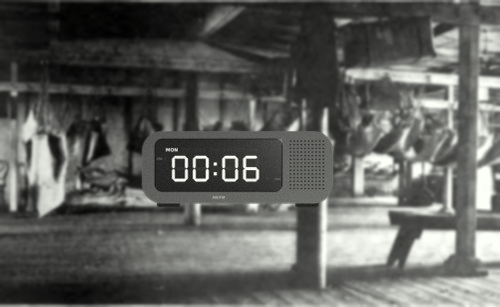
0:06
